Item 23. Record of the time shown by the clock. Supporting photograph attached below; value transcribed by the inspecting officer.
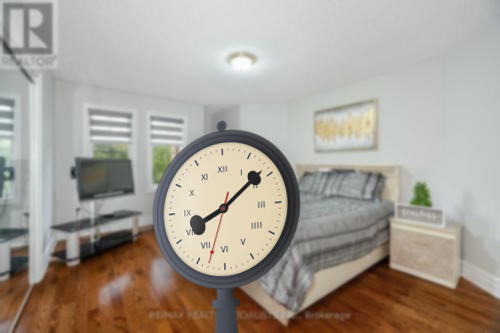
8:08:33
